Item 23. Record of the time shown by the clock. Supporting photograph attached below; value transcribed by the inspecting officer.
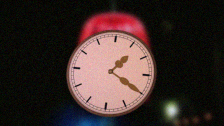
1:20
